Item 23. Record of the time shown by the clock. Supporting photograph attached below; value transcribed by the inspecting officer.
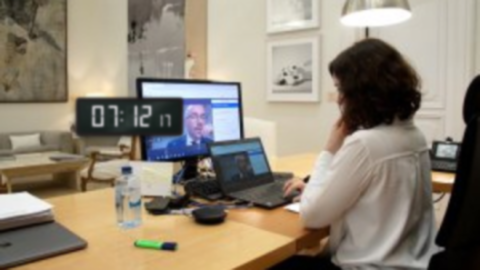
7:12
